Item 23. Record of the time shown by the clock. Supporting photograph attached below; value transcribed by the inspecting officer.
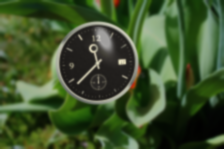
11:38
